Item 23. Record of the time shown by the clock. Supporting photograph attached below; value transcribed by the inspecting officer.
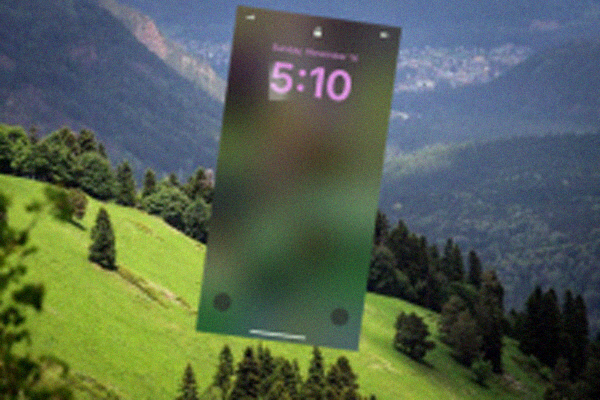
5:10
